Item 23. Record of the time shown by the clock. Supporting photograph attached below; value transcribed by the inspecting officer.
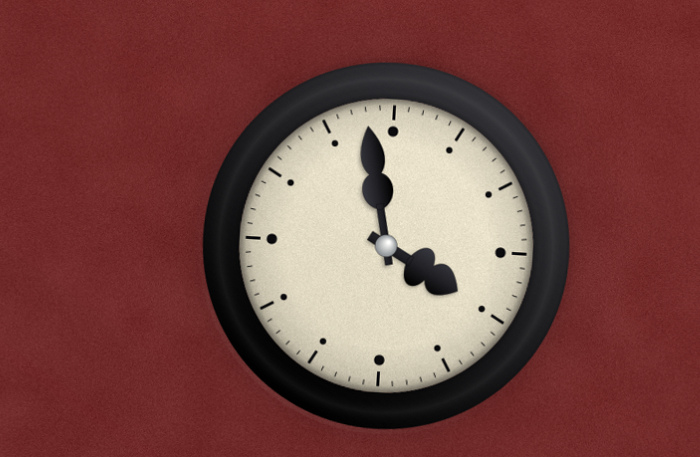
3:58
